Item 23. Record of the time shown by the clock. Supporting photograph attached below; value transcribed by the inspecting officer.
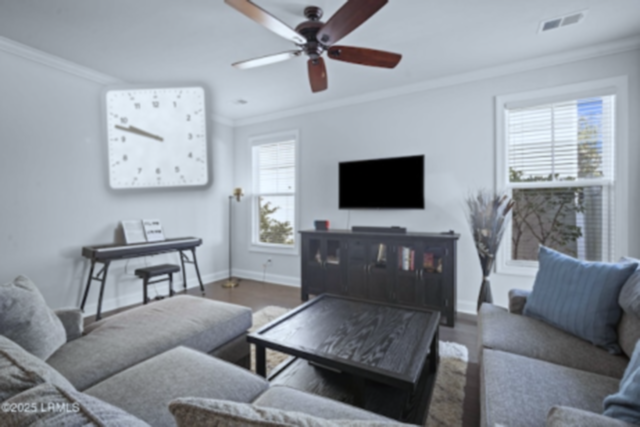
9:48
